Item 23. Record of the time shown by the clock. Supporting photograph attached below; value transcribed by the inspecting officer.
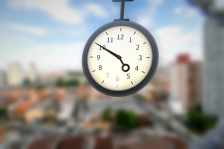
4:50
